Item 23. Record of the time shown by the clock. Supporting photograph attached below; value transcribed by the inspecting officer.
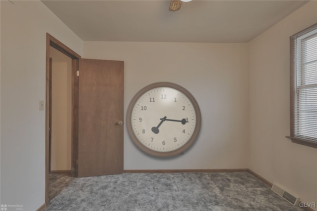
7:16
